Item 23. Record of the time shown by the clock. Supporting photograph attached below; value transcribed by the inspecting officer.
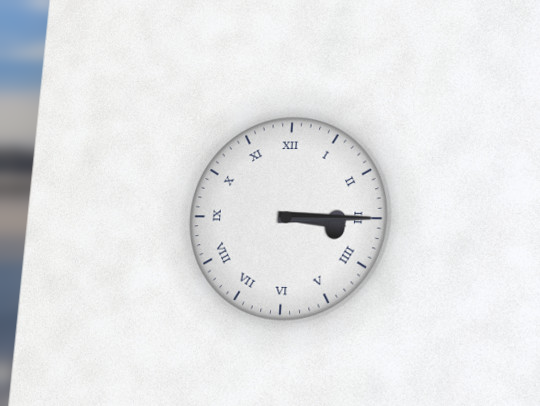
3:15
